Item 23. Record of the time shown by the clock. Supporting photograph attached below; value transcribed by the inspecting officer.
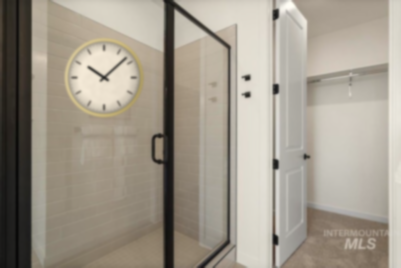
10:08
